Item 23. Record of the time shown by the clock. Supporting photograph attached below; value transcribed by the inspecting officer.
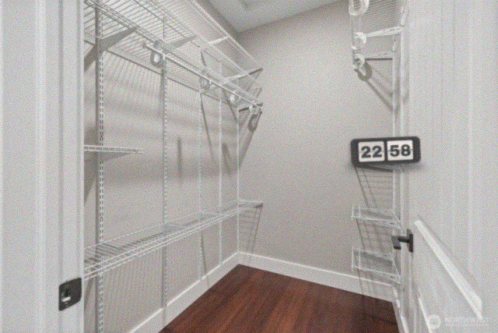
22:58
